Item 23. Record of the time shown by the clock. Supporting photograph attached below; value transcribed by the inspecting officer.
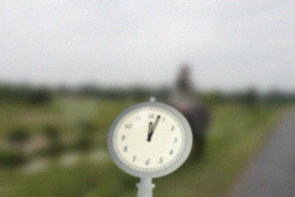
12:03
